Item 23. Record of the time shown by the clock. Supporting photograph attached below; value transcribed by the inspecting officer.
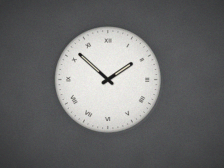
1:52
